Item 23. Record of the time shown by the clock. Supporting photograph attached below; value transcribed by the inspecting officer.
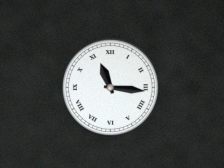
11:16
